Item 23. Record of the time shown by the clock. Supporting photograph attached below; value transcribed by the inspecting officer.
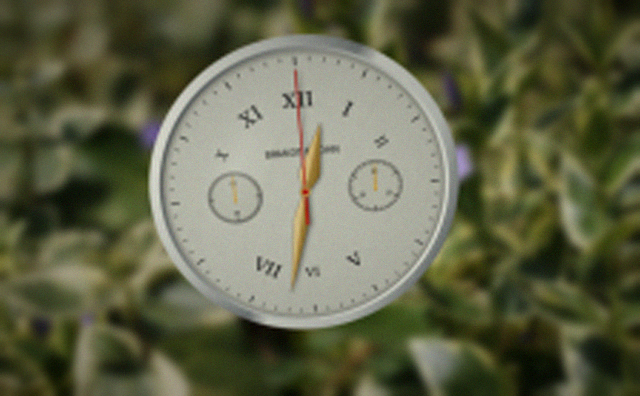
12:32
